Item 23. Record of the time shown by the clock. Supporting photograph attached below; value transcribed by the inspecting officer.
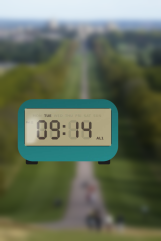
9:14
